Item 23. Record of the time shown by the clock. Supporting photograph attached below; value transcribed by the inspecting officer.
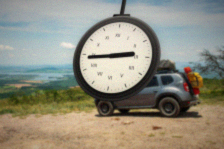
2:44
